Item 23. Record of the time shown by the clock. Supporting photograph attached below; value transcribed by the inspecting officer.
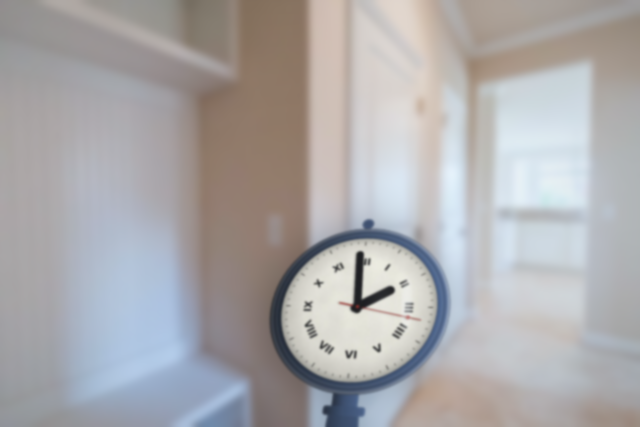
1:59:17
